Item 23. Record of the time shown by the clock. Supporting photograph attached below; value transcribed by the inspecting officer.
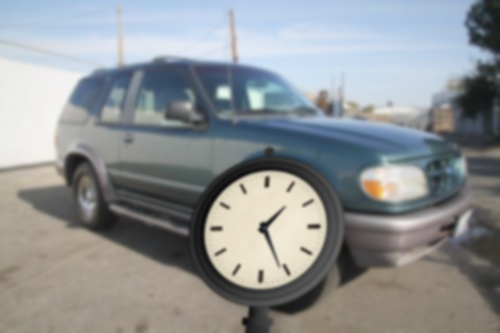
1:26
